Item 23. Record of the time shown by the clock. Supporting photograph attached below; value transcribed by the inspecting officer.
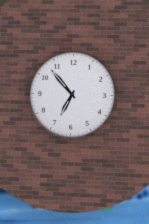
6:53
